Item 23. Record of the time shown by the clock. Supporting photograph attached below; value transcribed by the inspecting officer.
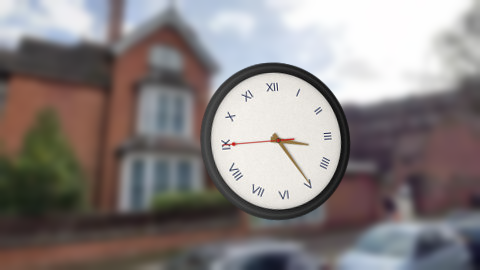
3:24:45
